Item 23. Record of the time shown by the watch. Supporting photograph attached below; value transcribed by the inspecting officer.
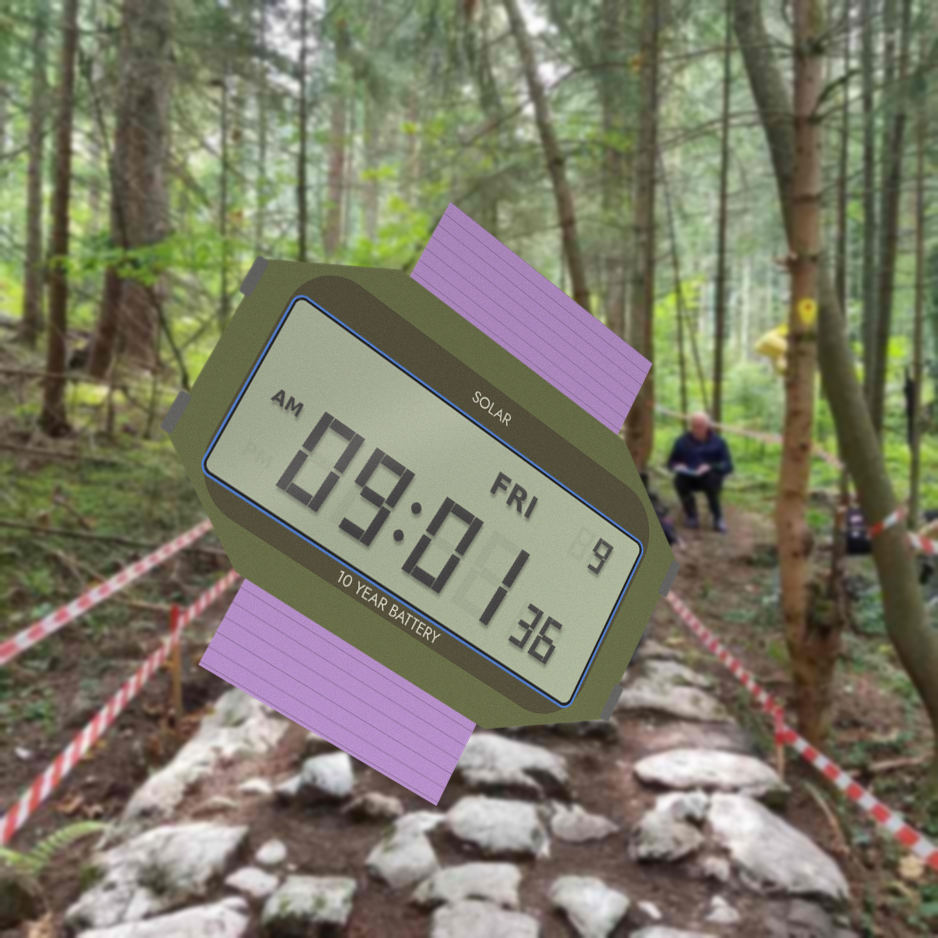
9:01:36
